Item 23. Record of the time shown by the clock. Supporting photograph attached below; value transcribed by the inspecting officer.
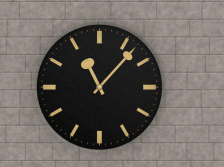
11:07
